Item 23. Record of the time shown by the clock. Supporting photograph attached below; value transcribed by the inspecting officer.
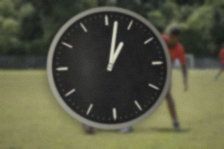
1:02
